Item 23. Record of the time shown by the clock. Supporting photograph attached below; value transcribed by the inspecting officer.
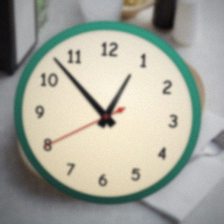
12:52:40
